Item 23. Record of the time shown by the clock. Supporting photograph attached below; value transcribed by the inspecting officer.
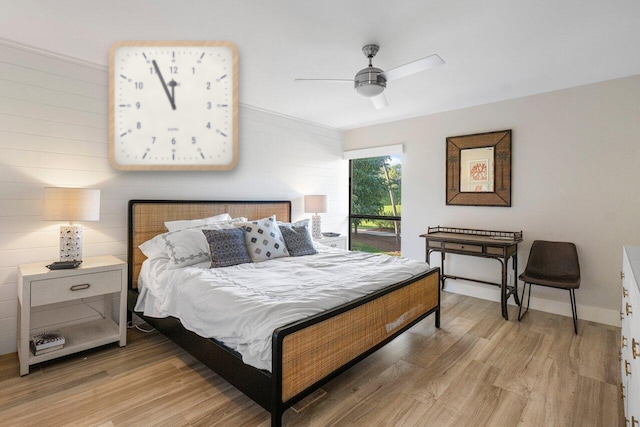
11:56
